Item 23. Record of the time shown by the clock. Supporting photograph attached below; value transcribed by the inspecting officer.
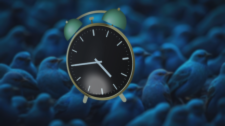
4:45
